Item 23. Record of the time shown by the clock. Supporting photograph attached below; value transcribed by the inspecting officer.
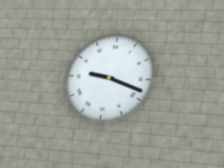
9:18
